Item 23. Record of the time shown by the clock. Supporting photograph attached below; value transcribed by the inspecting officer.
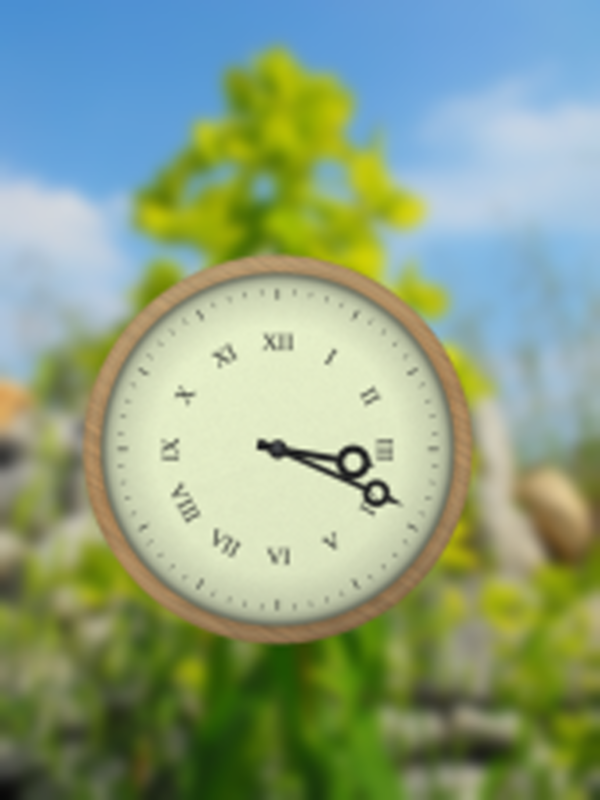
3:19
